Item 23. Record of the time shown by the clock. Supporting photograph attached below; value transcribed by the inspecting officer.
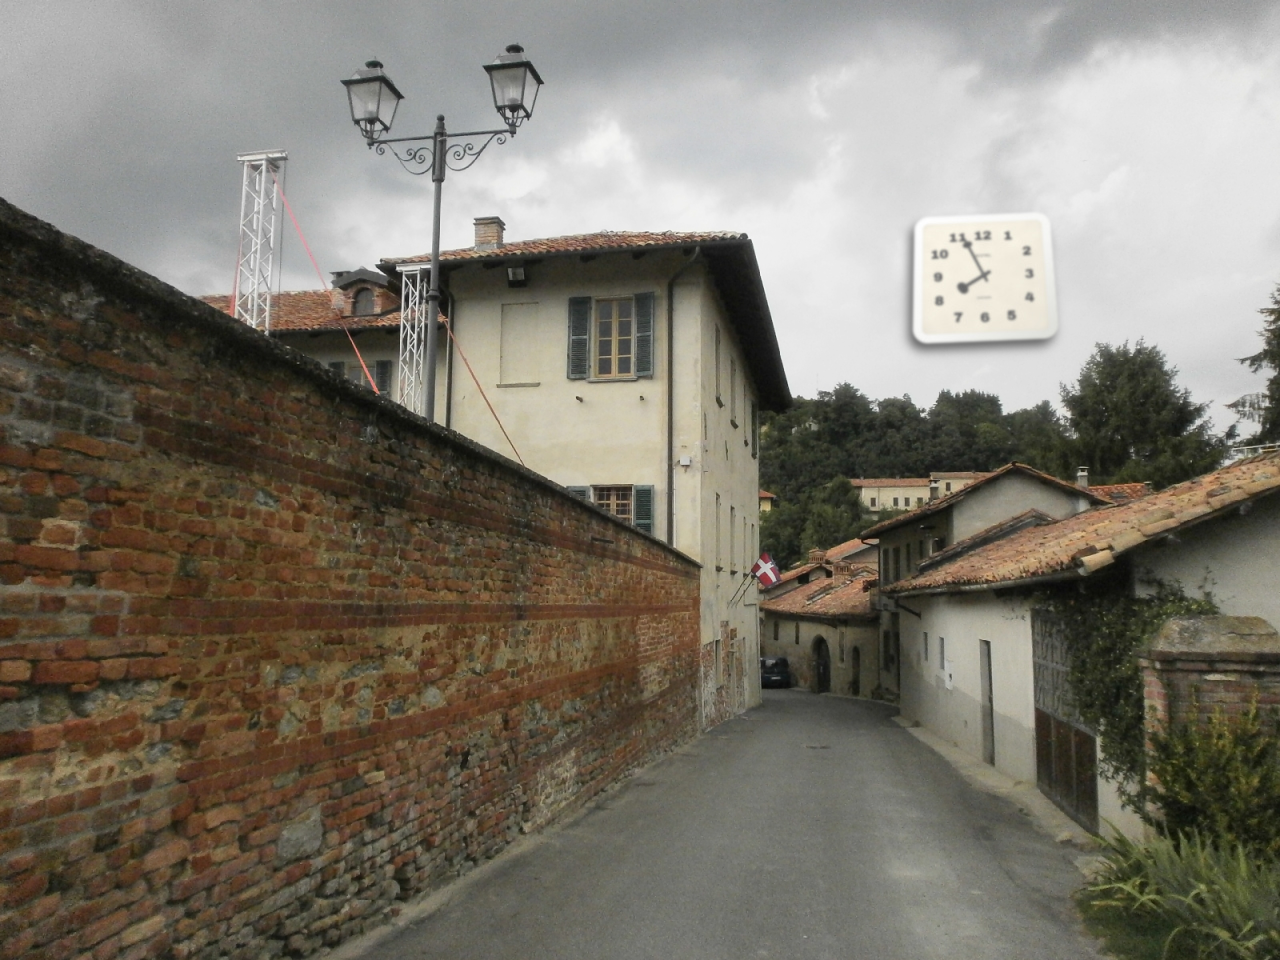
7:56
